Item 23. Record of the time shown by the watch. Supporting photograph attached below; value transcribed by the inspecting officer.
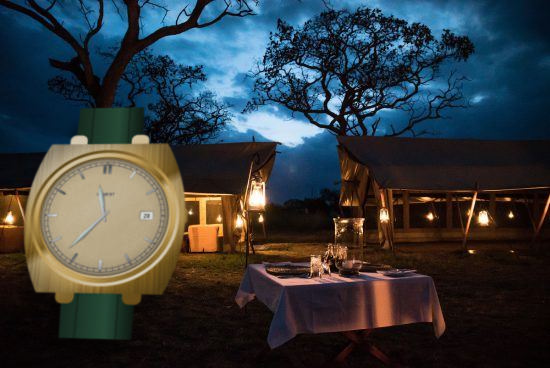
11:37
